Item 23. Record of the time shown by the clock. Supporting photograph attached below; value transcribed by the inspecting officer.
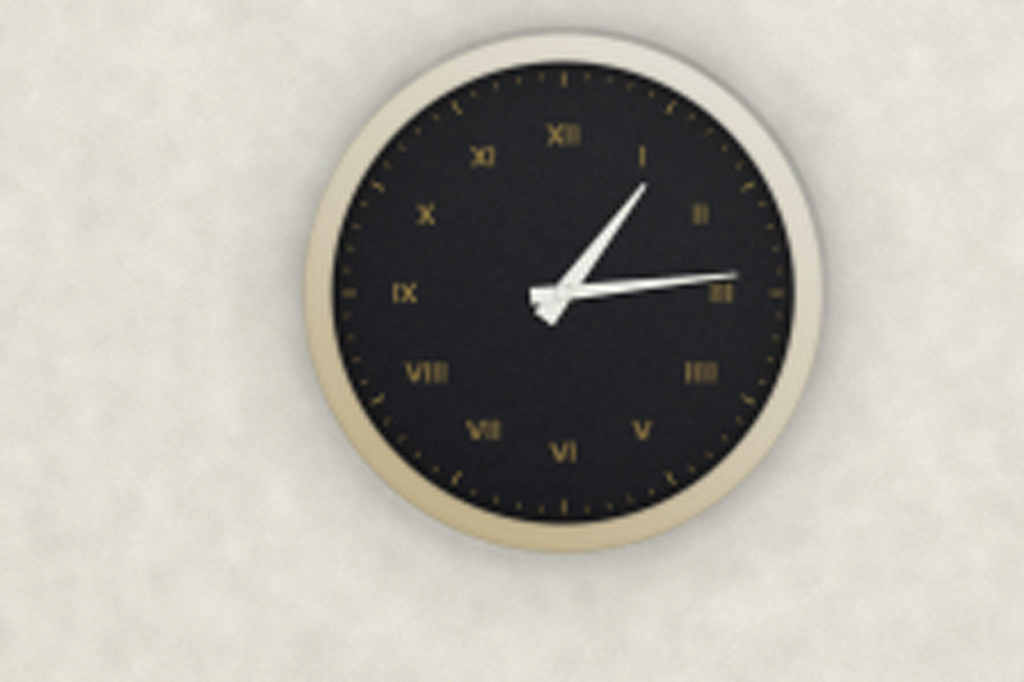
1:14
